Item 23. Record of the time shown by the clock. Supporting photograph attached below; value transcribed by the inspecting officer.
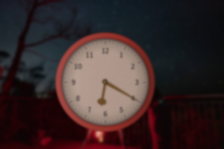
6:20
